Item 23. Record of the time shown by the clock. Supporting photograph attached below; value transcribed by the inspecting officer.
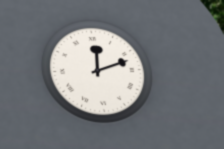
12:12
